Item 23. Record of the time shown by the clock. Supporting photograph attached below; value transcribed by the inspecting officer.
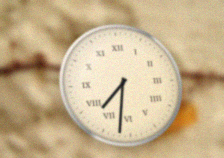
7:32
